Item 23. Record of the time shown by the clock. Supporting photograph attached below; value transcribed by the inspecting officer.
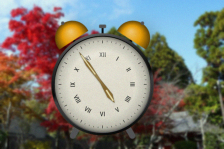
4:54
